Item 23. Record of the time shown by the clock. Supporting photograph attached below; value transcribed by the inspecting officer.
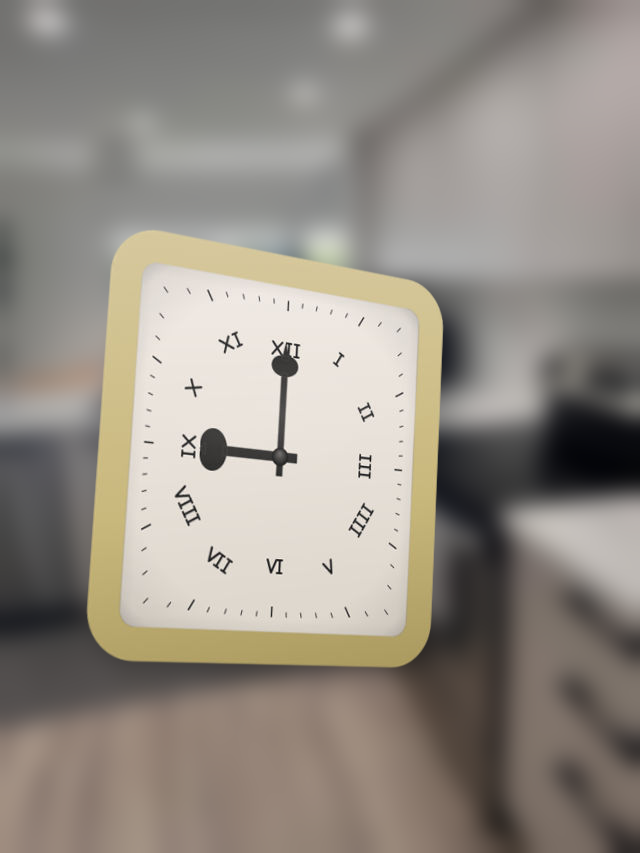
9:00
